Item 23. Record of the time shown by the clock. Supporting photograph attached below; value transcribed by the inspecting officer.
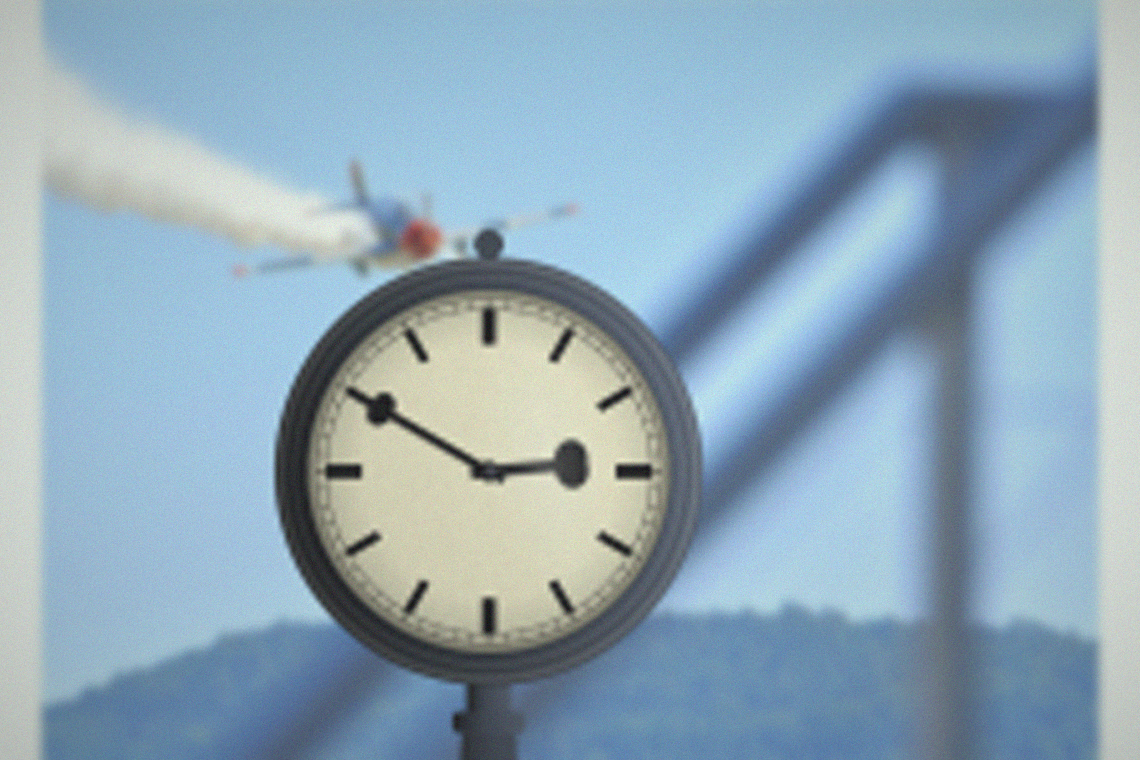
2:50
